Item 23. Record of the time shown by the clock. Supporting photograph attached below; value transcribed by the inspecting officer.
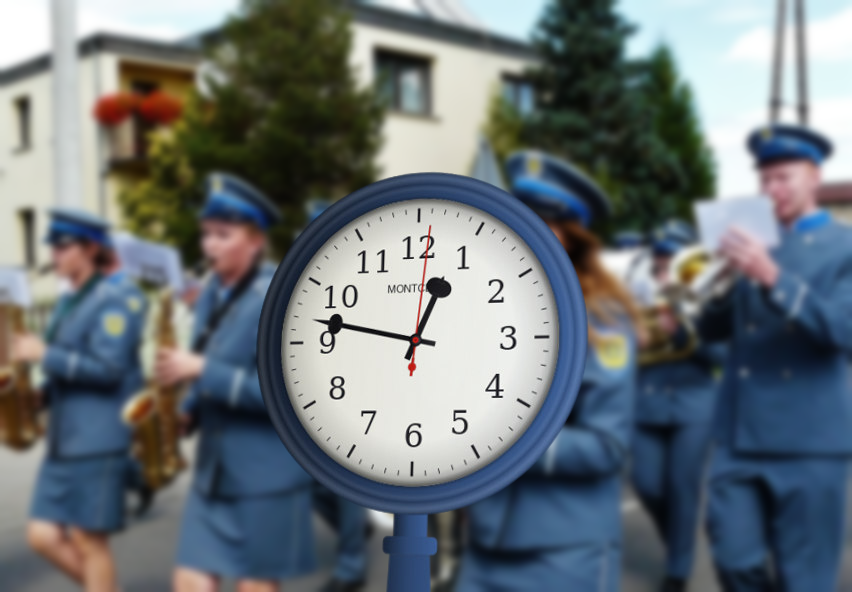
12:47:01
